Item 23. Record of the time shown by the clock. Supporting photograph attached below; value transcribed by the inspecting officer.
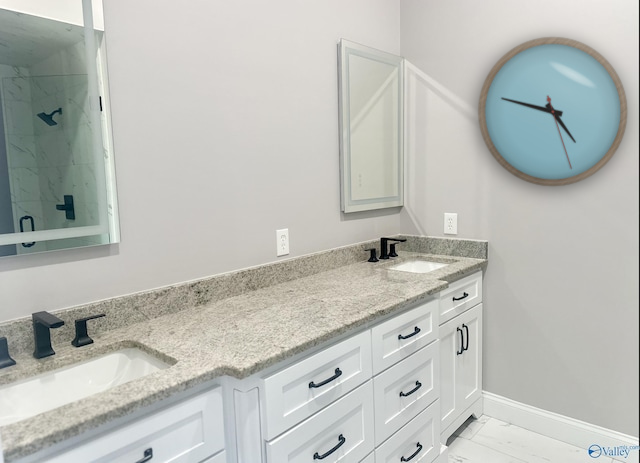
4:47:27
